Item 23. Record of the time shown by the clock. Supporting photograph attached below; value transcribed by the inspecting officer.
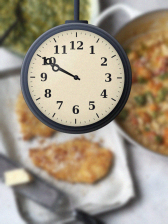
9:50
